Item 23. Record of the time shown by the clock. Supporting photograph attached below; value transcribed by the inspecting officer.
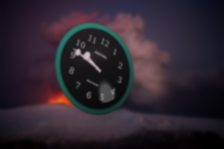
9:47
